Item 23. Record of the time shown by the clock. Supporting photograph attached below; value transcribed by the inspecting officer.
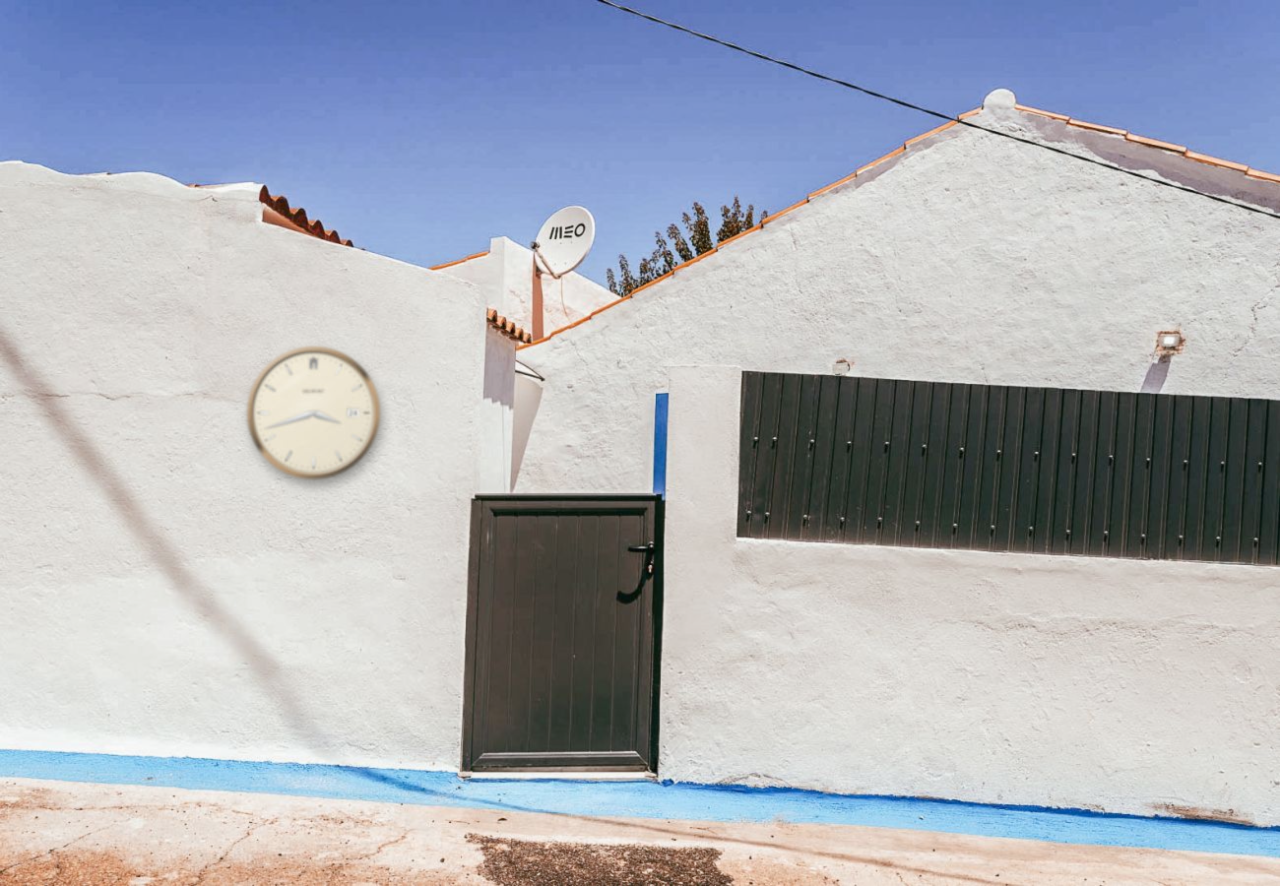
3:42
